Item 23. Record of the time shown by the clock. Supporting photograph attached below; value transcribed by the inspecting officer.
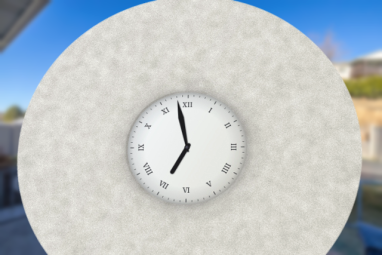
6:58
